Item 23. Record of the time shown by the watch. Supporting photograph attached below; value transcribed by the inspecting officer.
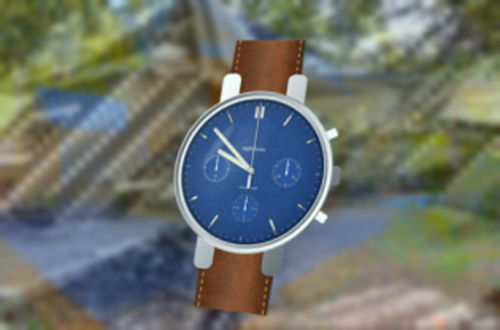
9:52
